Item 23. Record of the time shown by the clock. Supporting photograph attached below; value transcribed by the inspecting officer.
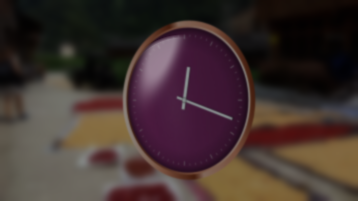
12:18
